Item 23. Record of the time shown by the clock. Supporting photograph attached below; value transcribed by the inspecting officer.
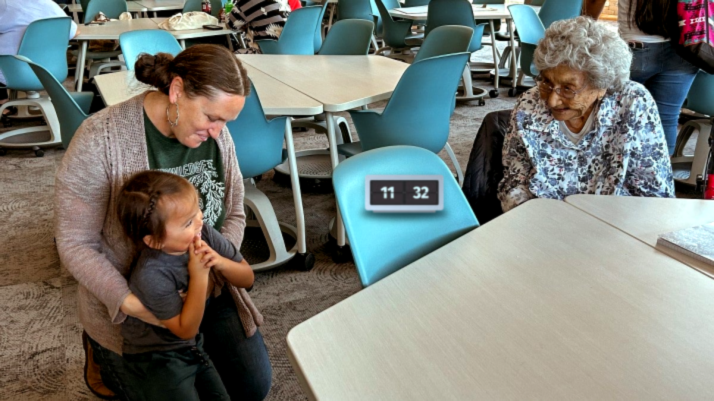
11:32
